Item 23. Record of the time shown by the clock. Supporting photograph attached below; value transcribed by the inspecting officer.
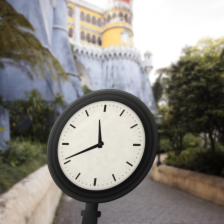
11:41
